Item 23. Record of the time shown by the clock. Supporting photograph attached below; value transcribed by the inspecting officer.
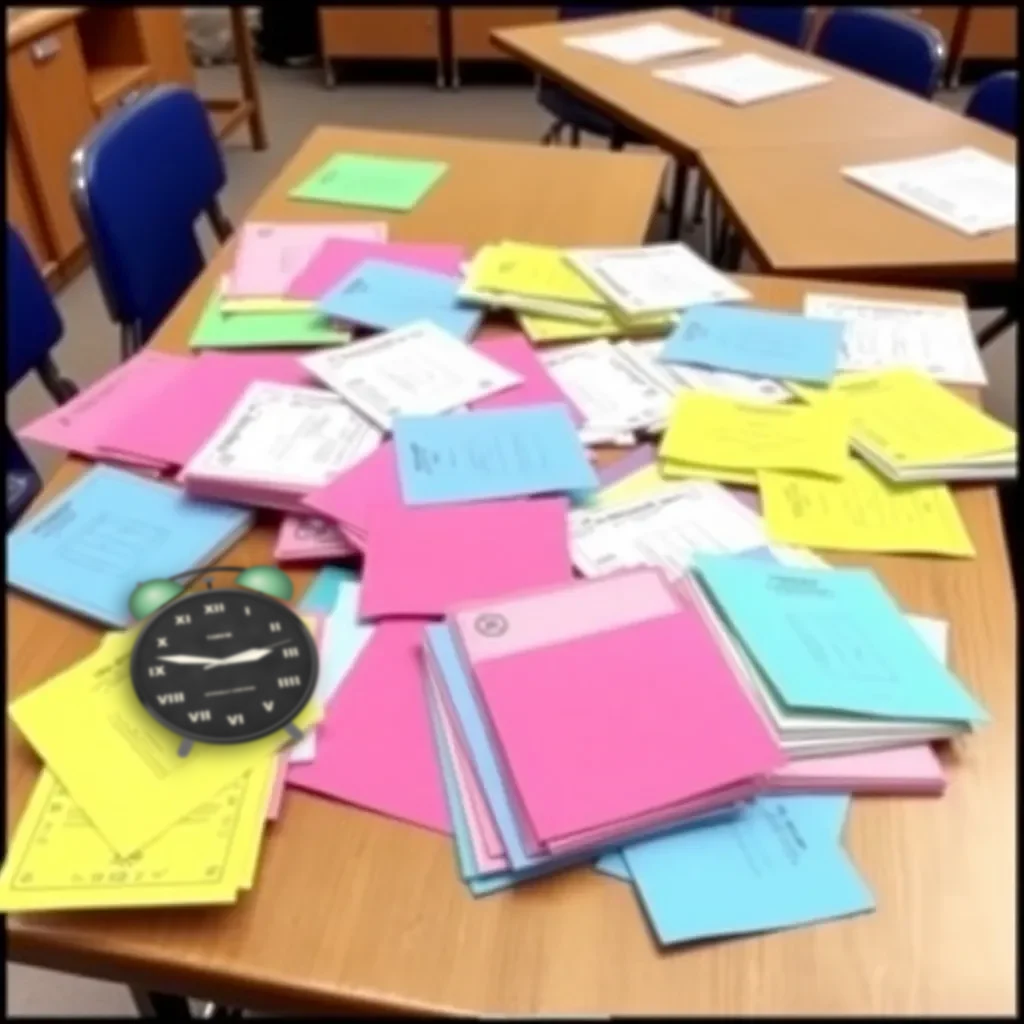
2:47:13
